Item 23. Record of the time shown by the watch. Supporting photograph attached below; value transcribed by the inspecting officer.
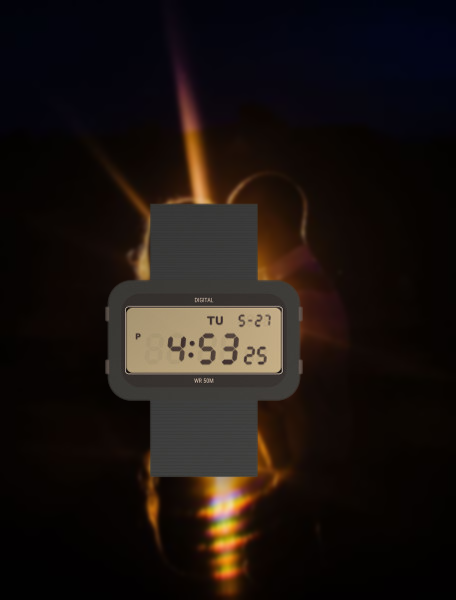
4:53:25
